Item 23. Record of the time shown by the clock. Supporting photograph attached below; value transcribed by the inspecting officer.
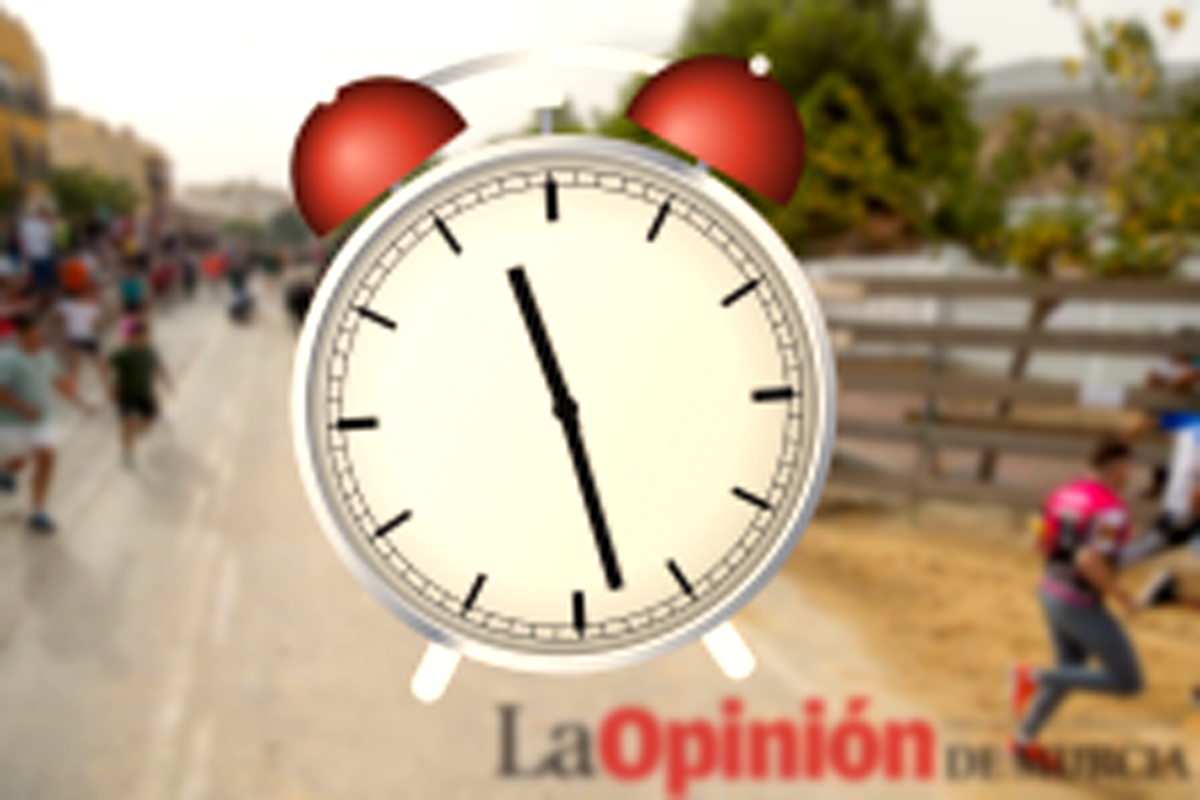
11:28
